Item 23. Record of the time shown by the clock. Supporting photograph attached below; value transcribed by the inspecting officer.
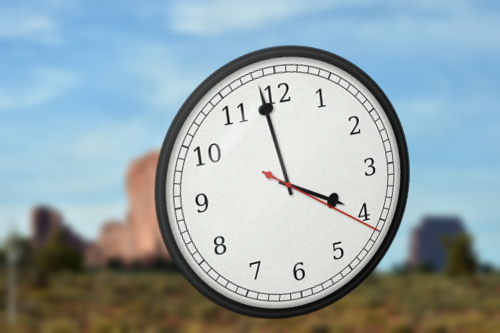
3:58:21
